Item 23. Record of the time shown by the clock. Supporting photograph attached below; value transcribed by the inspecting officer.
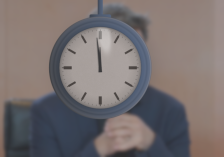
11:59
